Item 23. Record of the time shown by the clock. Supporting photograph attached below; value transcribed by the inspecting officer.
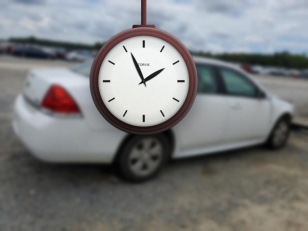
1:56
